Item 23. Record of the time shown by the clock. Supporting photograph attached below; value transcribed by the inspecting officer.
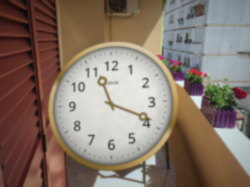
11:19
